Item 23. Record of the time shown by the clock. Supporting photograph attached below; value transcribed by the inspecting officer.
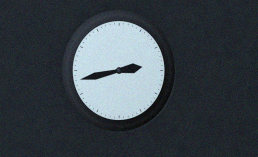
2:43
